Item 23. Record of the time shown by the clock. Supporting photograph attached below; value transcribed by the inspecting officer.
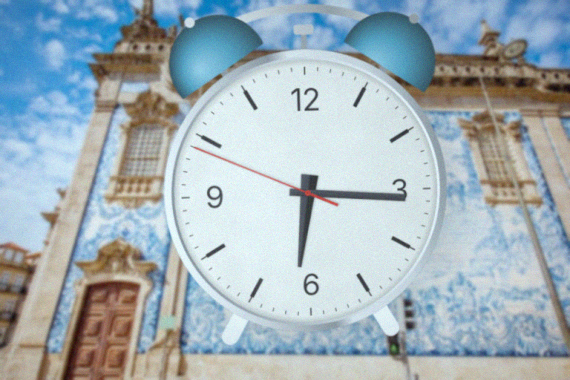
6:15:49
